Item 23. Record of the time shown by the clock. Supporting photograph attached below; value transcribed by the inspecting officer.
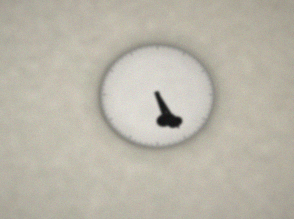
5:25
